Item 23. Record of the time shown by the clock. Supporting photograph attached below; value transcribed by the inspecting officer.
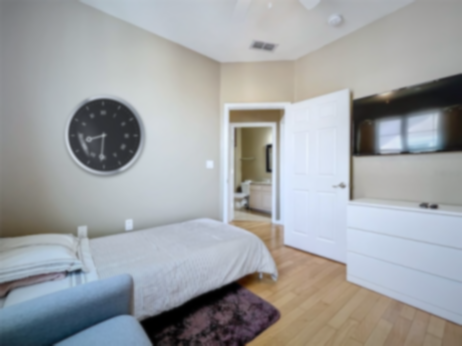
8:31
